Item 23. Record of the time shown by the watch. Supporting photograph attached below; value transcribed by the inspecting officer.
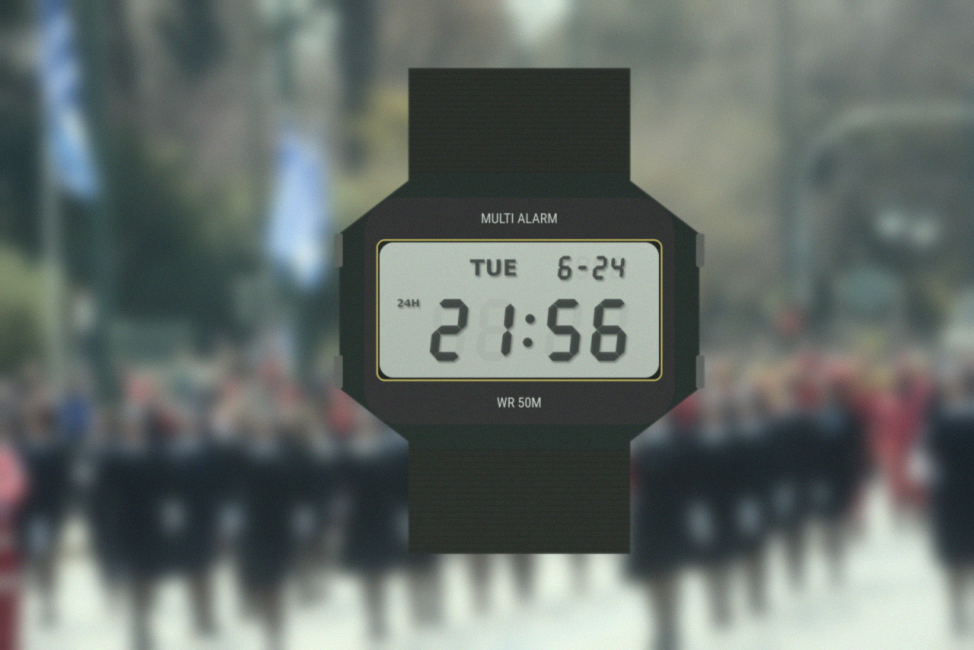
21:56
